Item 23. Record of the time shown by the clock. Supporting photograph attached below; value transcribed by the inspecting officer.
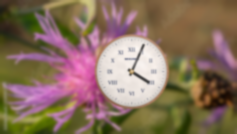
4:04
